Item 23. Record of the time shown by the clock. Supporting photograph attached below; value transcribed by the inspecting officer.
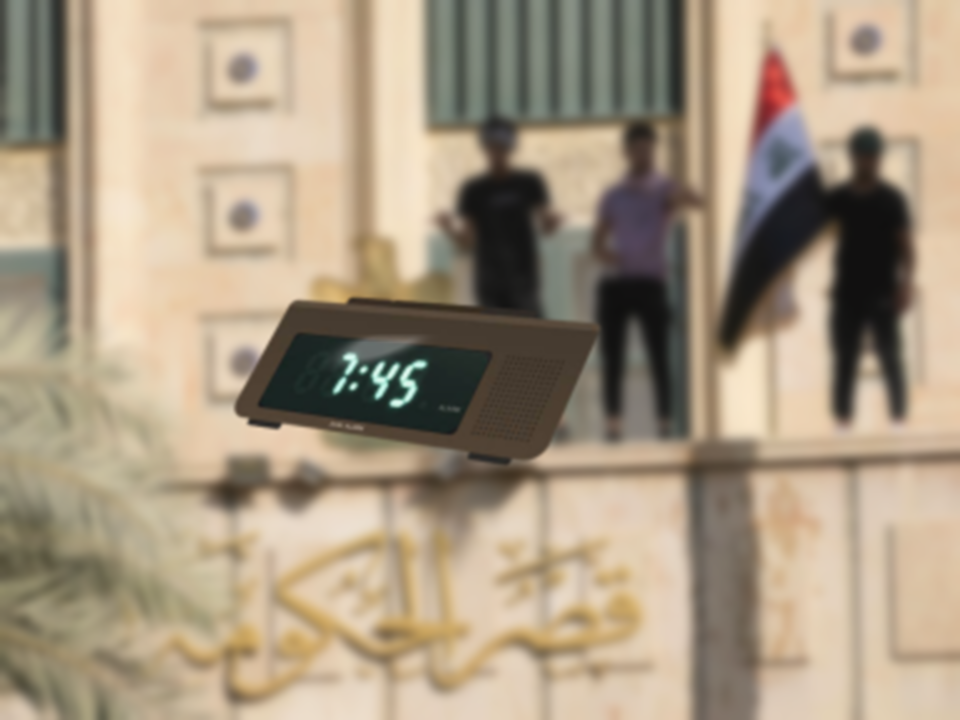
7:45
